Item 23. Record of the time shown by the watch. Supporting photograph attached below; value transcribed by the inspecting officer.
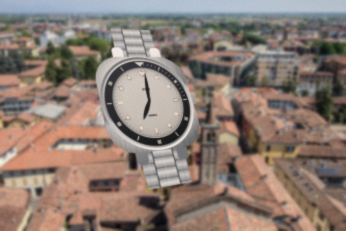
7:01
